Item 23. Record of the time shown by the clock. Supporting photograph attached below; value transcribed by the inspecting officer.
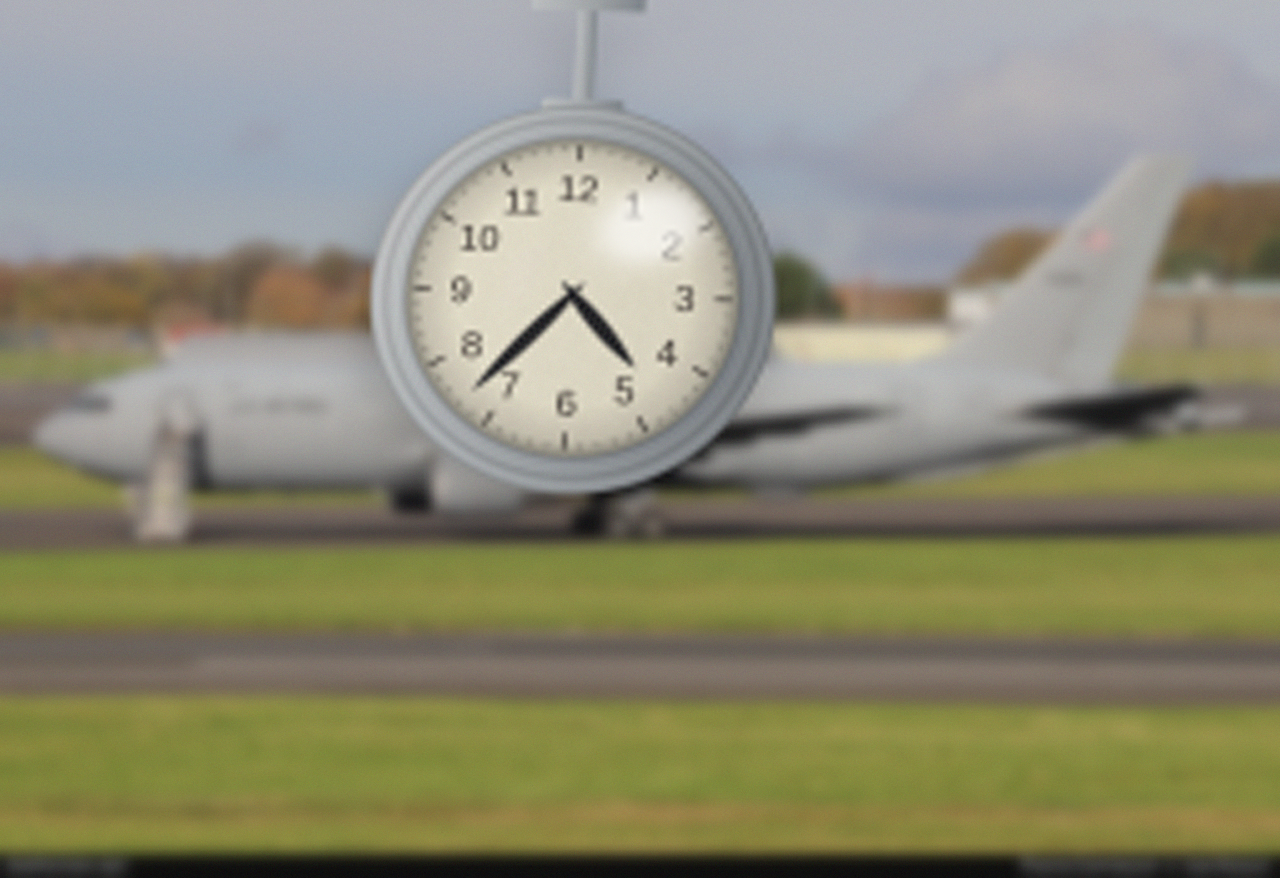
4:37
